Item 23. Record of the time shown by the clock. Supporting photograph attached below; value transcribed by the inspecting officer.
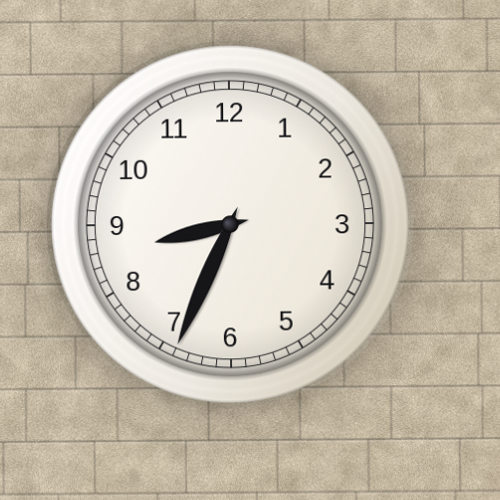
8:34
